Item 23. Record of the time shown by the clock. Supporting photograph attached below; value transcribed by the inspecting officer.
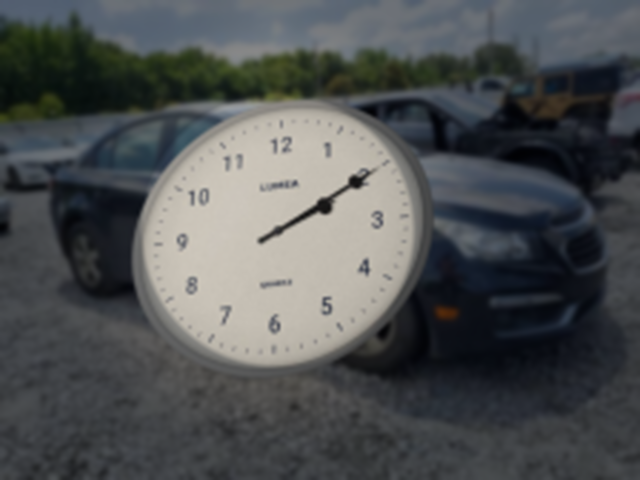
2:10
